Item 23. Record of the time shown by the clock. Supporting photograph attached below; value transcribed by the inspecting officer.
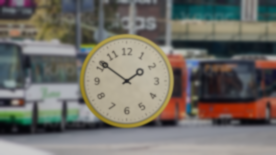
1:51
